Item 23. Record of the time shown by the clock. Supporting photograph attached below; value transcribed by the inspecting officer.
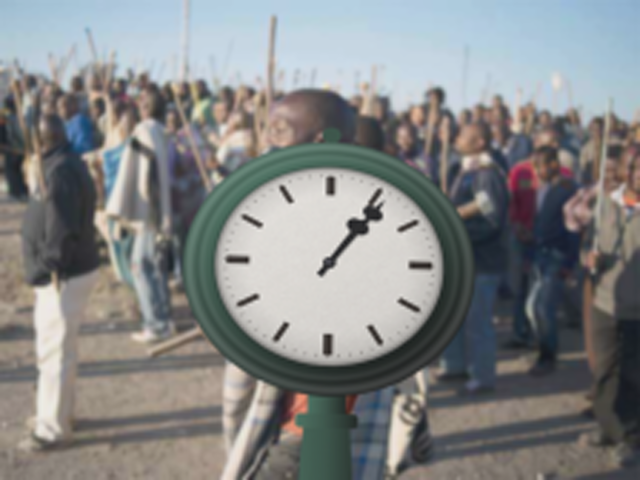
1:06
